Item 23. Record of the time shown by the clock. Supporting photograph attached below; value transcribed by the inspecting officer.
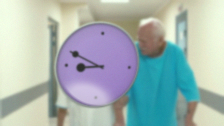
8:49
